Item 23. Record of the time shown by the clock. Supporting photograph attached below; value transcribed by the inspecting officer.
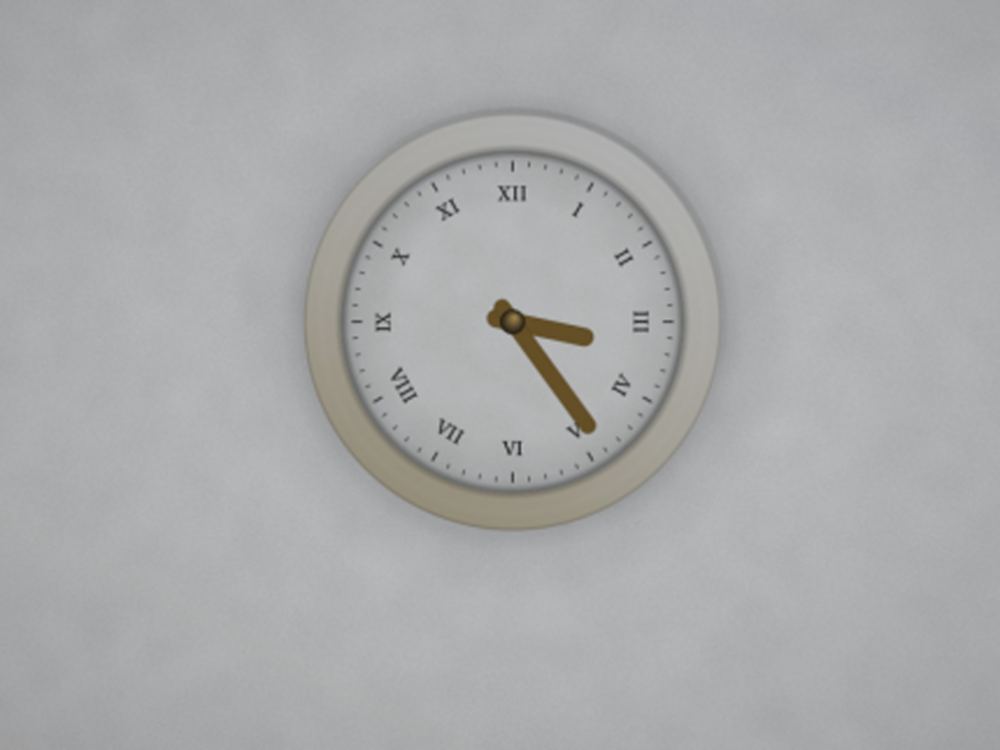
3:24
